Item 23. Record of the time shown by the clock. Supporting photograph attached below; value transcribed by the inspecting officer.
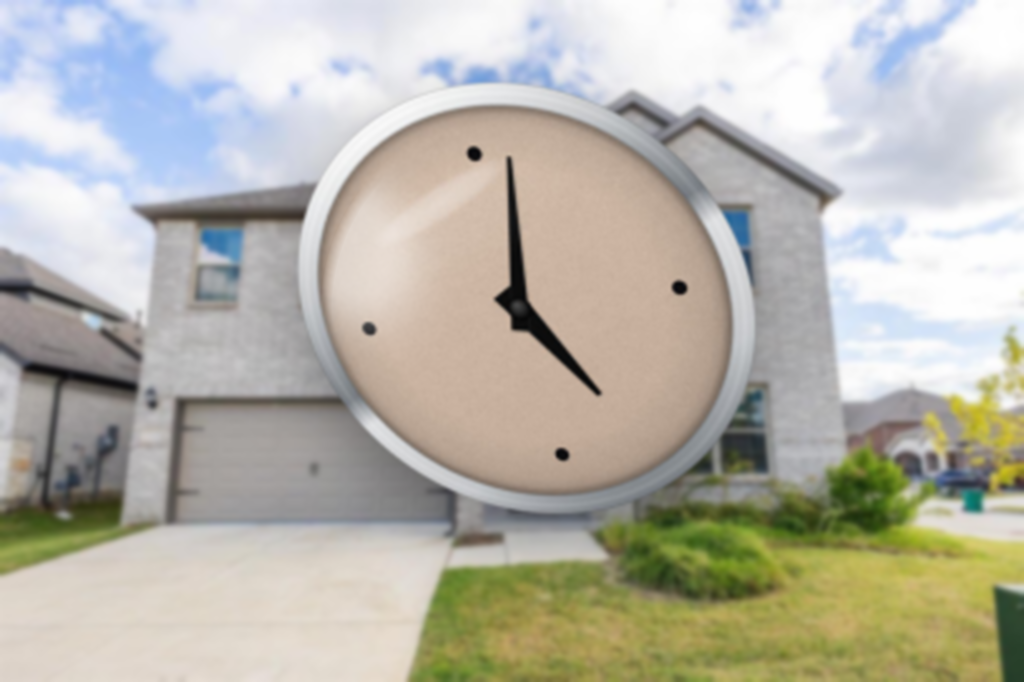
5:02
